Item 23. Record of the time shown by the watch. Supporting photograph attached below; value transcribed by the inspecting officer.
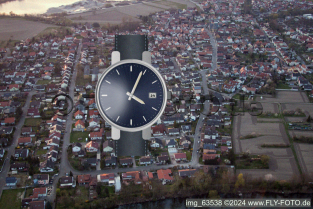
4:04
